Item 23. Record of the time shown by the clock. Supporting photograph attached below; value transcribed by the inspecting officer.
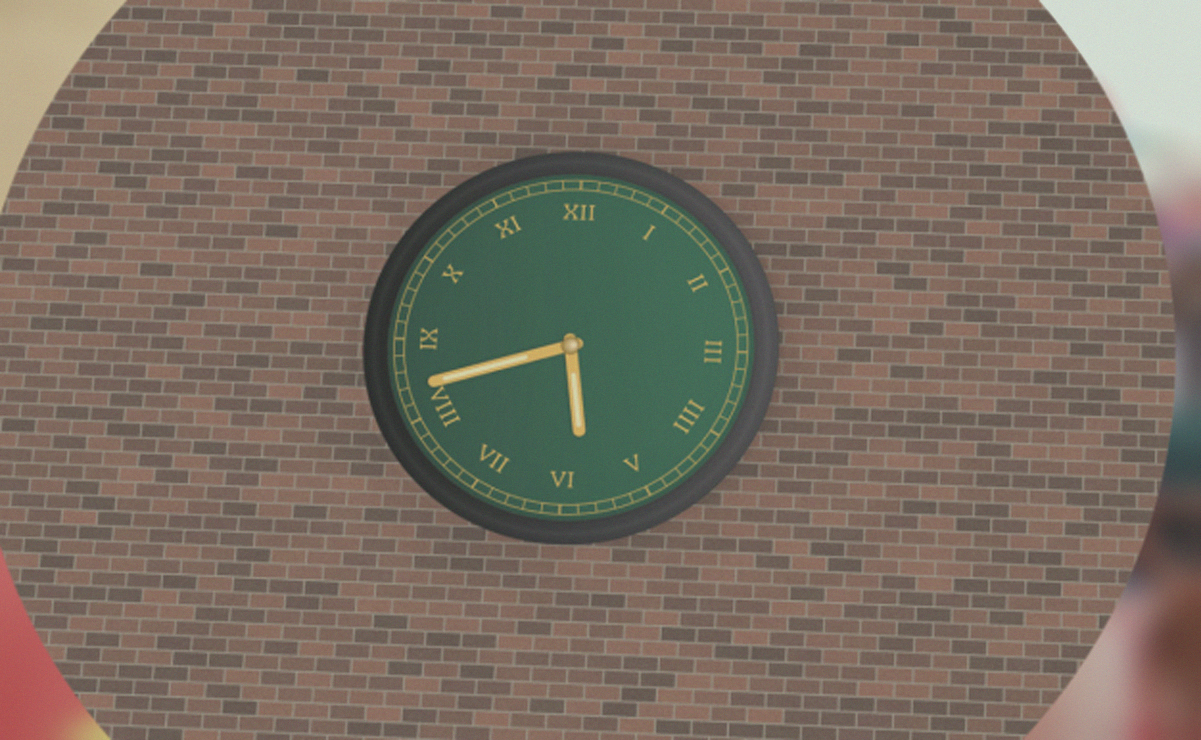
5:42
